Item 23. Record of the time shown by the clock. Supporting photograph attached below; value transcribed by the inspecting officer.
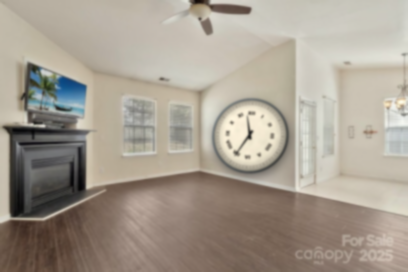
11:35
